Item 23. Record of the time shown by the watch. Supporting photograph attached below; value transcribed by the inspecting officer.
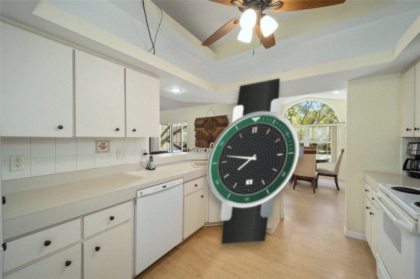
7:47
